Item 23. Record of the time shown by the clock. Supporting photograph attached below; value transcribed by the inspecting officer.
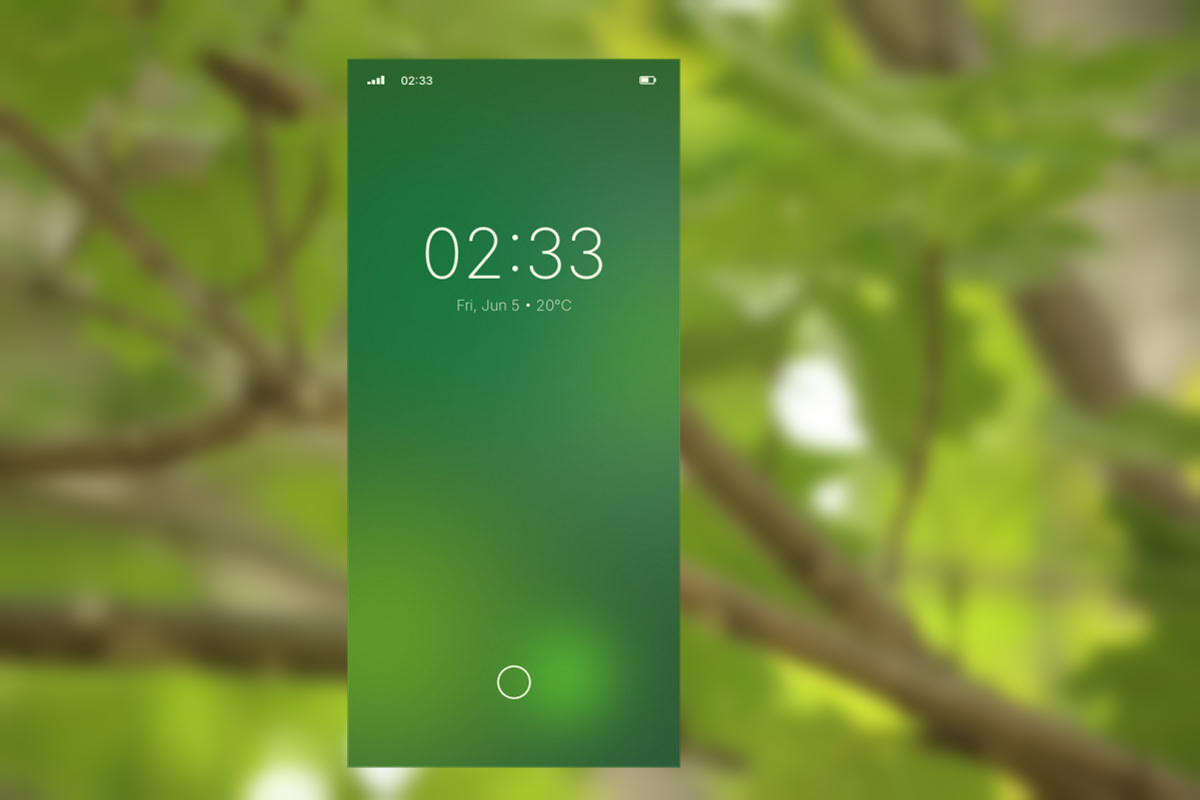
2:33
